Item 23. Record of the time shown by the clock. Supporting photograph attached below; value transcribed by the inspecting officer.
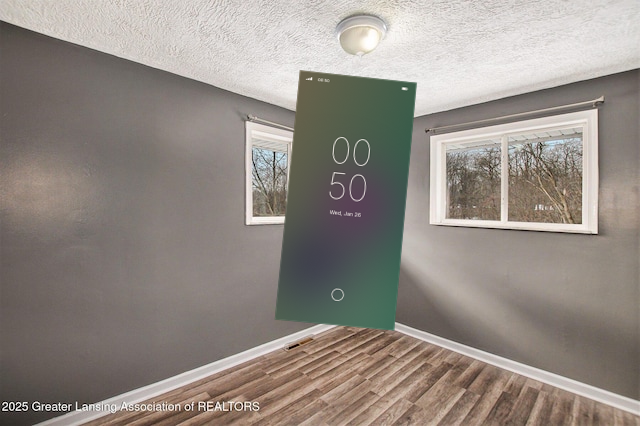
0:50
